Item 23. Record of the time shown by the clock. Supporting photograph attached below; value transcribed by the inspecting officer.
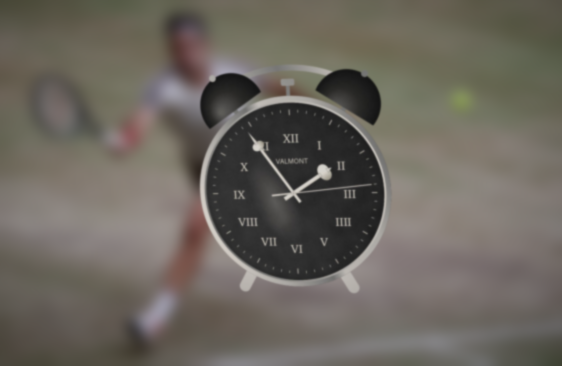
1:54:14
